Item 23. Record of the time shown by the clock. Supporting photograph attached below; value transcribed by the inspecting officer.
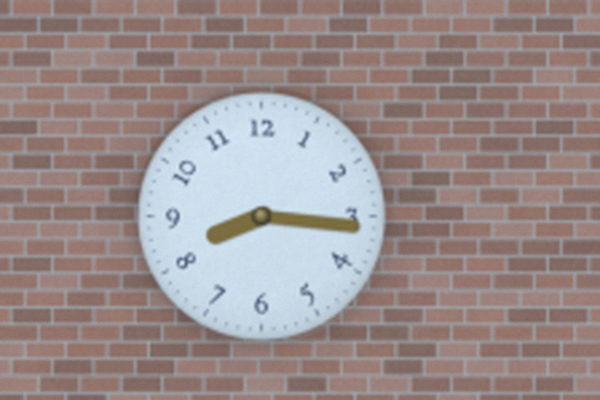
8:16
